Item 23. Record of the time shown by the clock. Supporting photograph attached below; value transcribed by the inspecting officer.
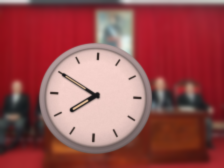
7:50
